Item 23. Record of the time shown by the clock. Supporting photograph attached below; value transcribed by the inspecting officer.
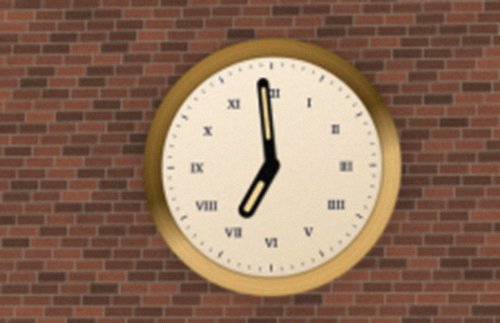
6:59
